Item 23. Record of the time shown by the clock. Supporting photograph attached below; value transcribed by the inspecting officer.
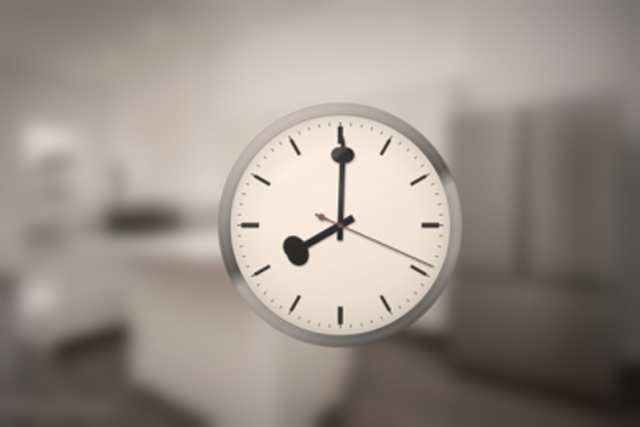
8:00:19
